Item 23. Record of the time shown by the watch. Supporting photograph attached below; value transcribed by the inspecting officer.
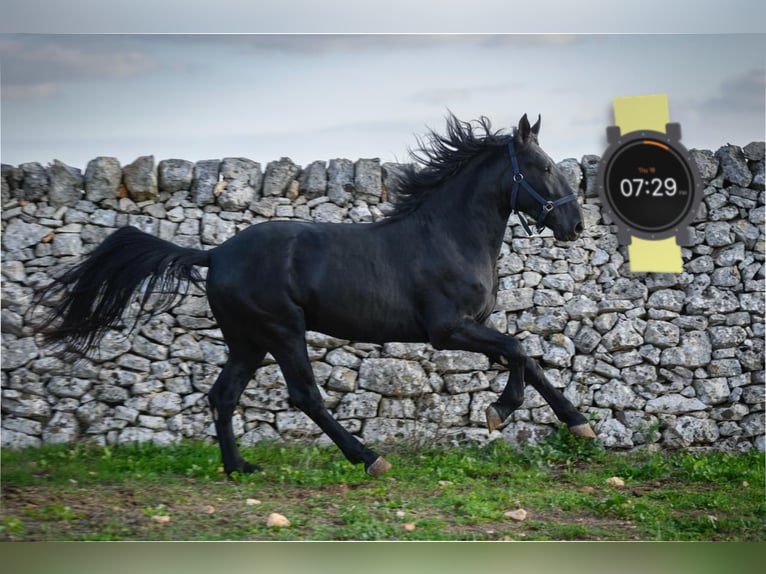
7:29
